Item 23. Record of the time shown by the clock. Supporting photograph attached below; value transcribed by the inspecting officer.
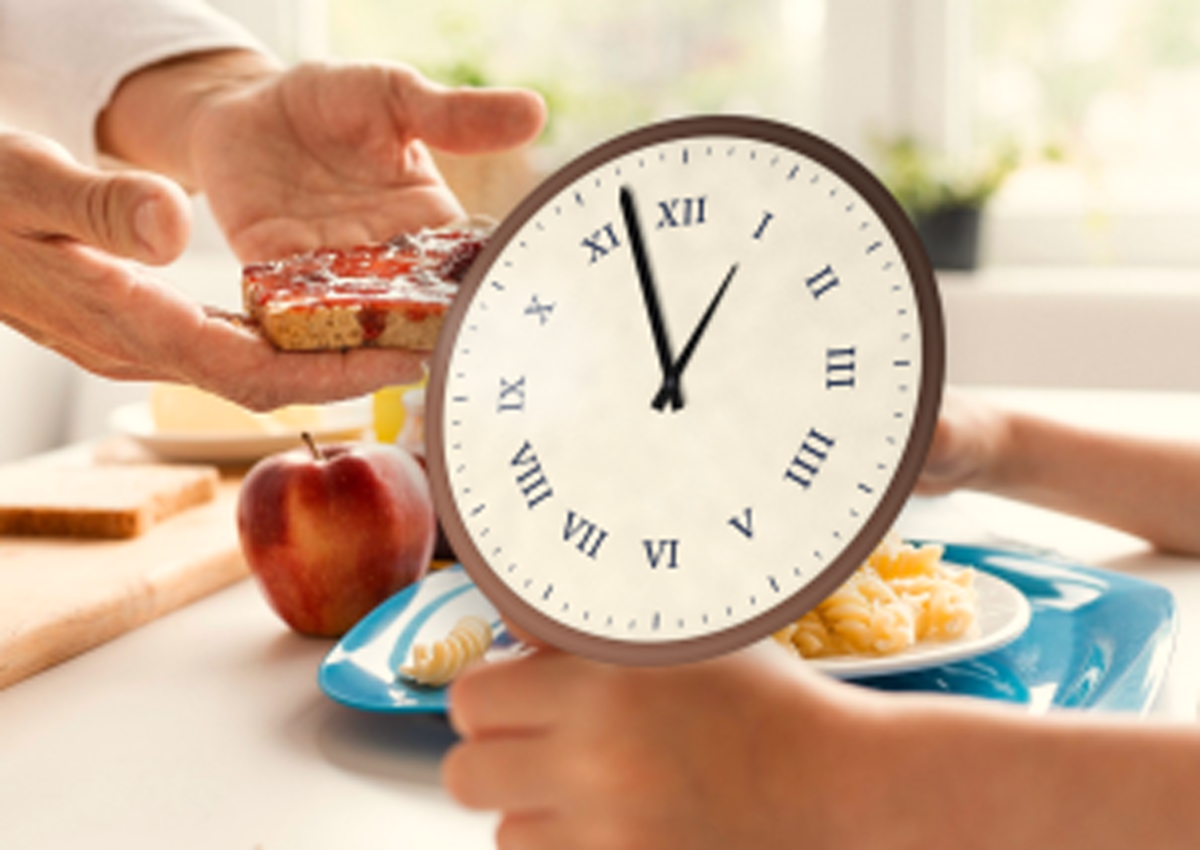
12:57
